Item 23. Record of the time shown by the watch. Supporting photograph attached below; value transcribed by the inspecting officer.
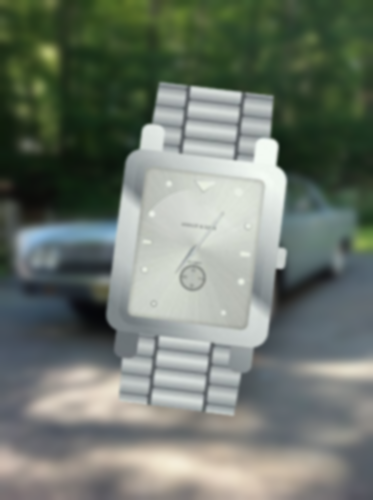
7:05
